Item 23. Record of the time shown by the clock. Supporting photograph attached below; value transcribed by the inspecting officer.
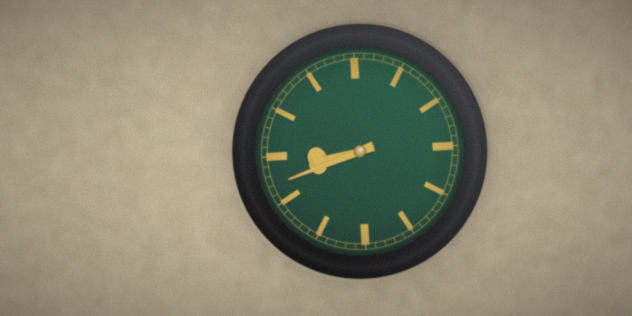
8:42
